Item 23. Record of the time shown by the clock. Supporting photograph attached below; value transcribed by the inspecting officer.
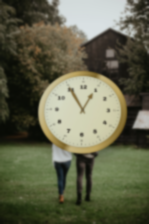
12:55
